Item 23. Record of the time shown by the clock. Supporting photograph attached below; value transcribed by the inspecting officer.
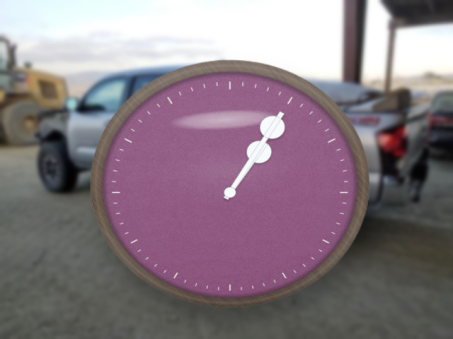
1:05
